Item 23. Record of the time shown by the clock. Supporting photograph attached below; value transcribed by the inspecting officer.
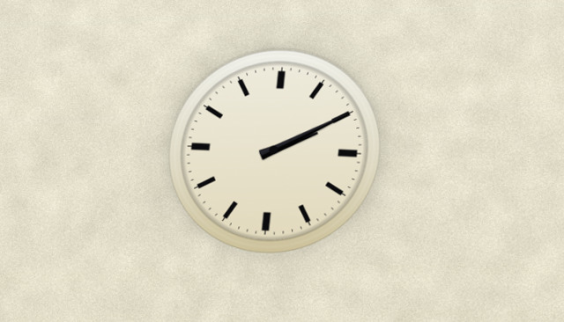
2:10
